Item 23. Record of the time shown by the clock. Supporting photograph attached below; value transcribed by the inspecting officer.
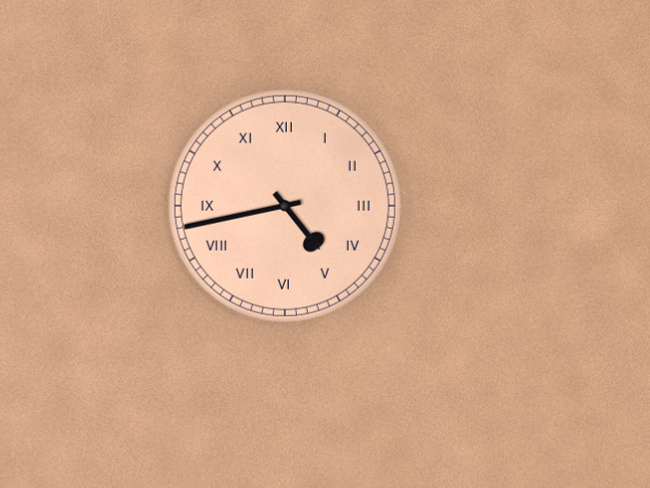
4:43
